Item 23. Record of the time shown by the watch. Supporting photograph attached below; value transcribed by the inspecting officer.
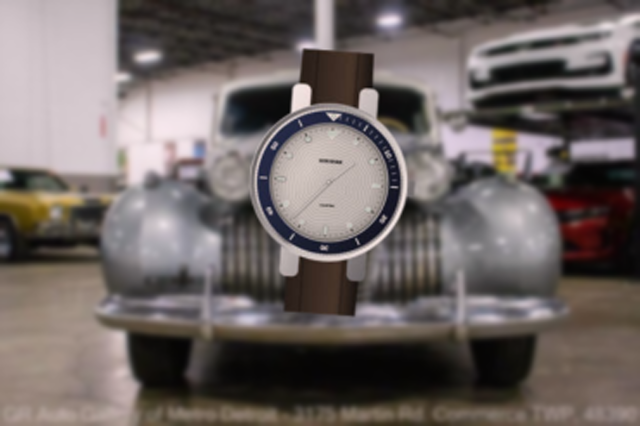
1:37
